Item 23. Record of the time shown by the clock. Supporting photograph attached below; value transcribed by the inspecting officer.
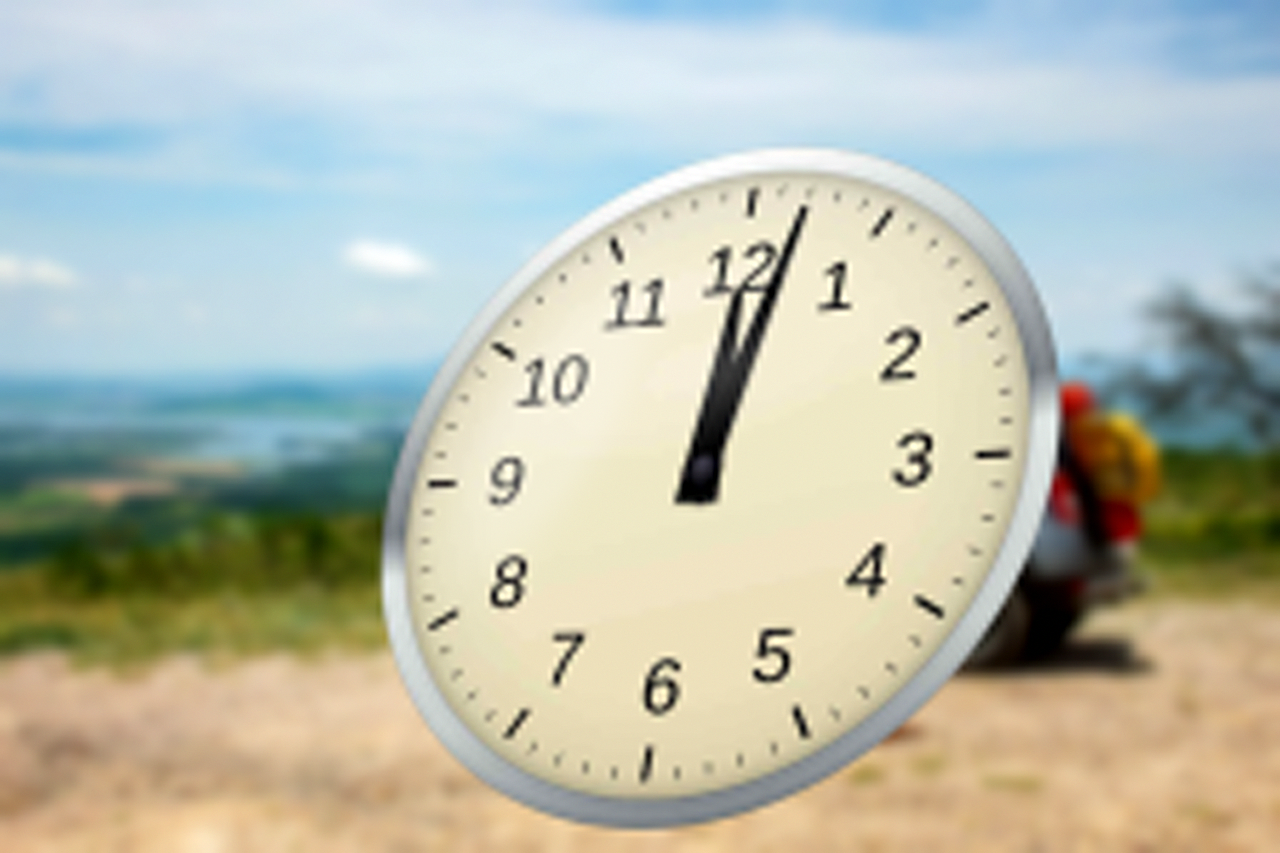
12:02
